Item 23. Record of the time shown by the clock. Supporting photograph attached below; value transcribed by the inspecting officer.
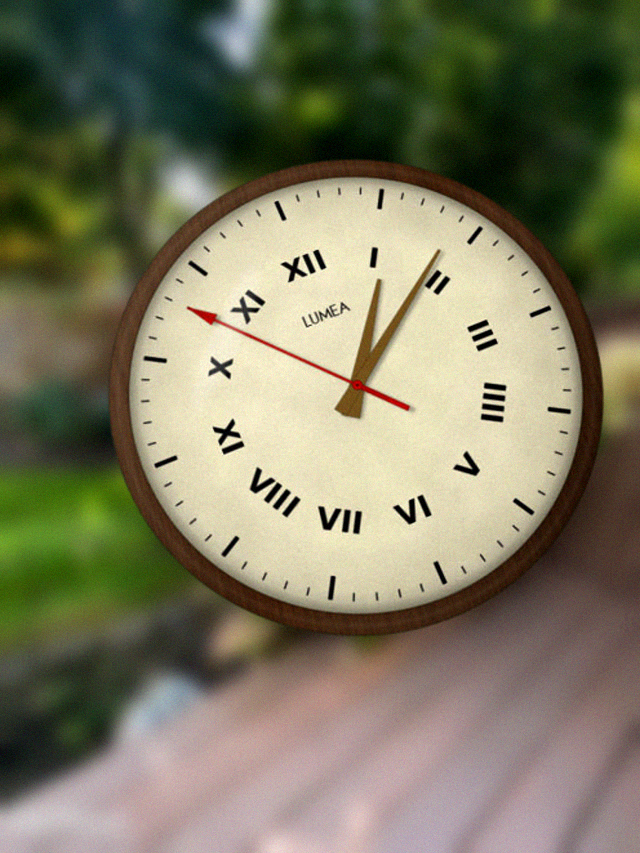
1:08:53
